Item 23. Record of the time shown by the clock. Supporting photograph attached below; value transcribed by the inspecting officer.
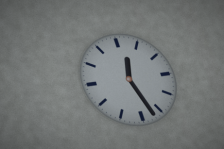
12:27
